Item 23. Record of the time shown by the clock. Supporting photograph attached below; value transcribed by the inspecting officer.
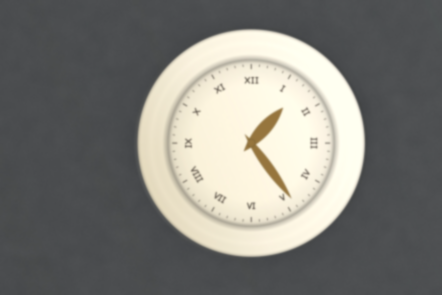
1:24
